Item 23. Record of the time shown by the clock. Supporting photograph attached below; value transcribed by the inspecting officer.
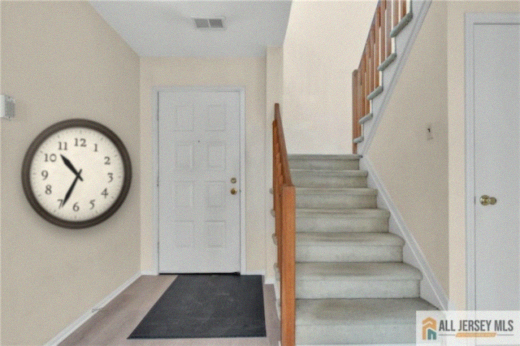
10:34
